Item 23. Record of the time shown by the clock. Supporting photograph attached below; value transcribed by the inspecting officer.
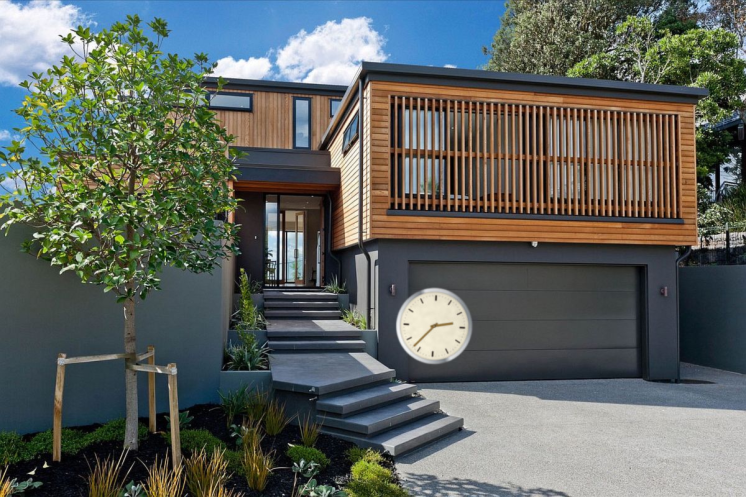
2:37
